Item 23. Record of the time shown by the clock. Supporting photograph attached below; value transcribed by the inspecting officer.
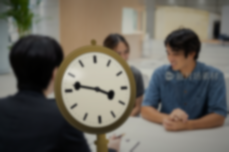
3:47
